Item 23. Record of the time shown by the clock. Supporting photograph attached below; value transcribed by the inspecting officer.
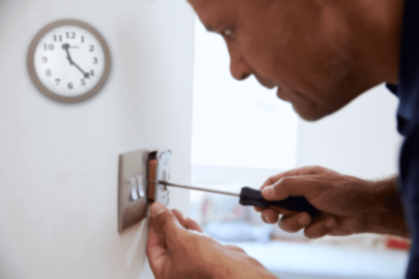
11:22
